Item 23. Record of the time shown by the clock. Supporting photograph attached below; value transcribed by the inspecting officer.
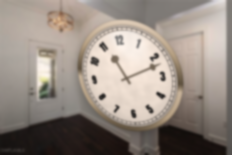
11:12
